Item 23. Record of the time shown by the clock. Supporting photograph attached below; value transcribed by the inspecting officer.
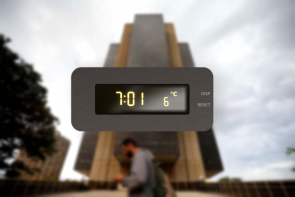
7:01
